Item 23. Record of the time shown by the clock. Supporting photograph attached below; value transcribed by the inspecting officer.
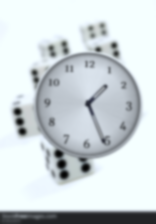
1:26
